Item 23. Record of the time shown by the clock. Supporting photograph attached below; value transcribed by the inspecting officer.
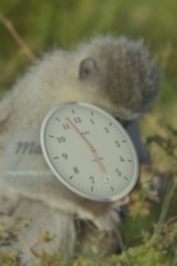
5:57
